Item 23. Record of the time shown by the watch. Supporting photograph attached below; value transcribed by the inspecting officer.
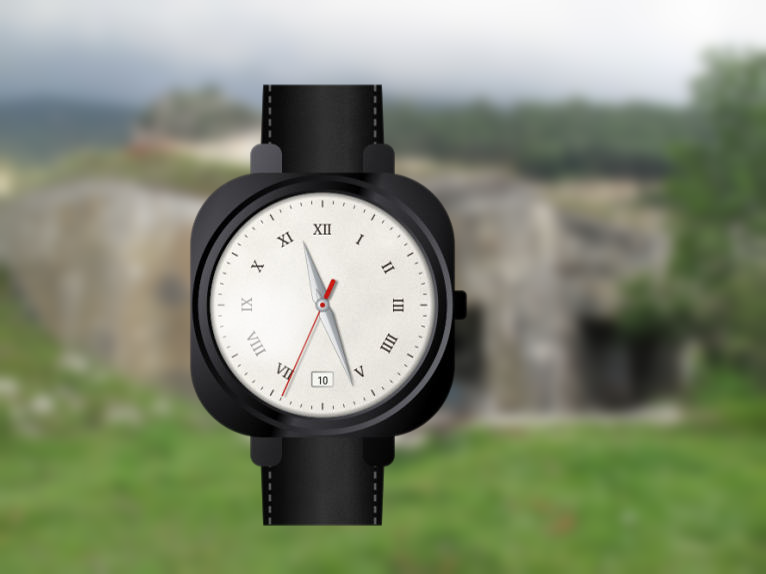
11:26:34
